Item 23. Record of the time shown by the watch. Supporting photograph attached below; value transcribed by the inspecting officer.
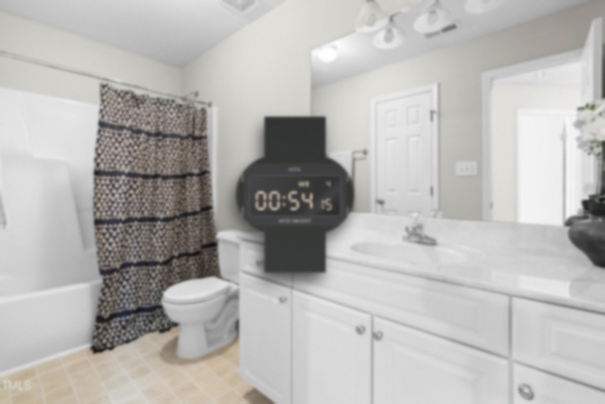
0:54
